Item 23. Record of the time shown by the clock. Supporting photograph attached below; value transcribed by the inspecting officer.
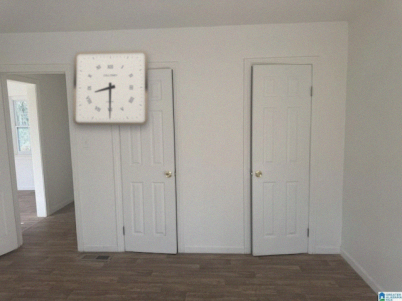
8:30
